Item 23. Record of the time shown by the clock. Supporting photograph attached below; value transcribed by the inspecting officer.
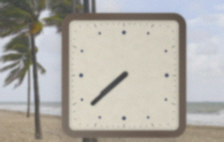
7:38
